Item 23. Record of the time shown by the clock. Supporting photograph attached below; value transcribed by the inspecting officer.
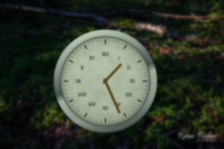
1:26
